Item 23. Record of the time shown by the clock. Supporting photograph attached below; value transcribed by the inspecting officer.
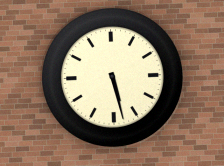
5:28
